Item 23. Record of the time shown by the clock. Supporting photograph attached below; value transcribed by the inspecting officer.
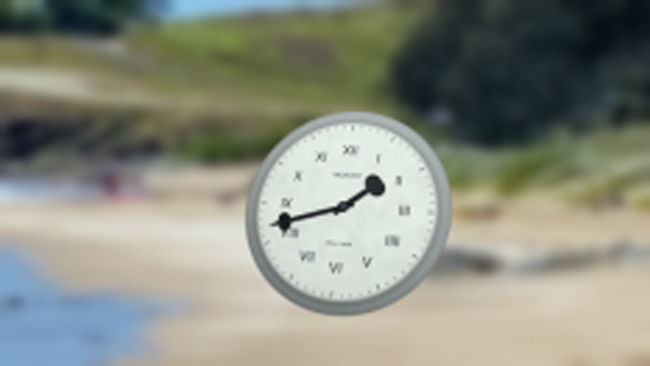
1:42
